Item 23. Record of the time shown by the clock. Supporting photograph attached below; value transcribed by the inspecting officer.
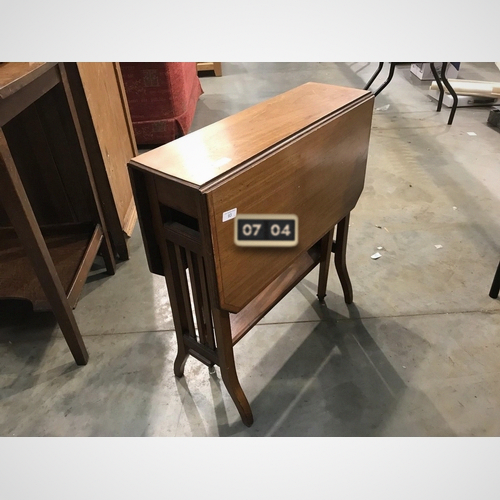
7:04
